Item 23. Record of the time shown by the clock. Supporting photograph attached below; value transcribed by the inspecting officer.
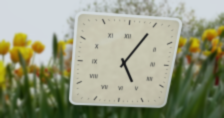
5:05
